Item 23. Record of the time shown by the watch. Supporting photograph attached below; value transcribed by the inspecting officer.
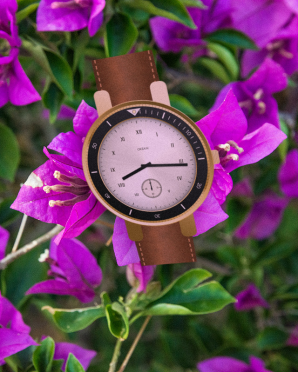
8:16
